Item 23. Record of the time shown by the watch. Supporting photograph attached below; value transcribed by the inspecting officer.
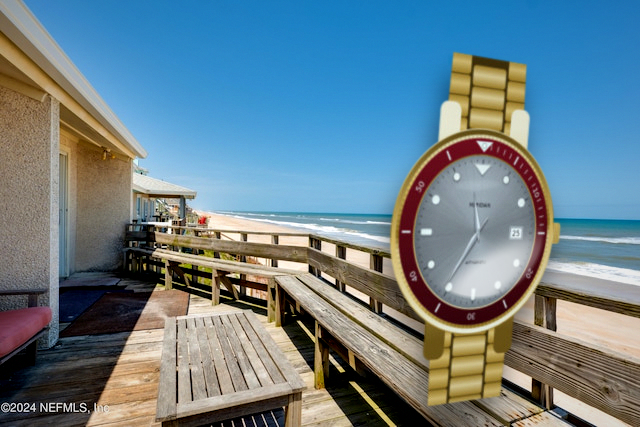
11:35:36
